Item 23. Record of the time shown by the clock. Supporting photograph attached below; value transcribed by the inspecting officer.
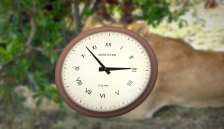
2:53
